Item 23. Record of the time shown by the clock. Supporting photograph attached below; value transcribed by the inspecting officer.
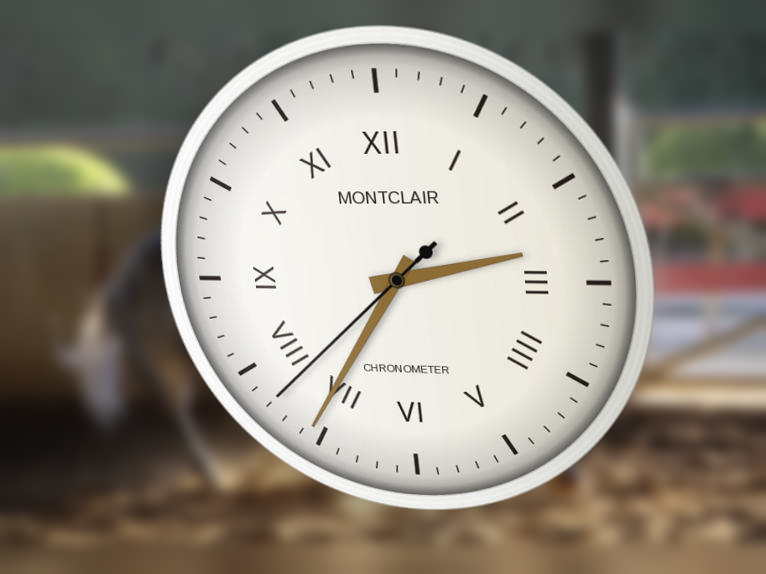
2:35:38
